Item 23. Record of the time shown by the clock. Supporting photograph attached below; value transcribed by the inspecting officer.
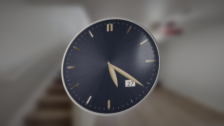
5:21
